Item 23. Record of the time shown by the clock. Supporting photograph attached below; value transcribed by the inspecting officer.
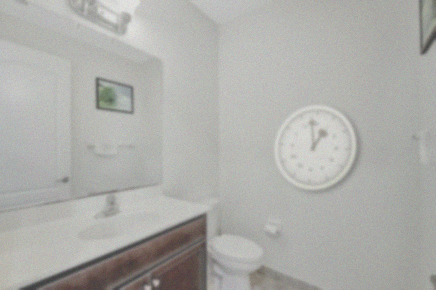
12:58
